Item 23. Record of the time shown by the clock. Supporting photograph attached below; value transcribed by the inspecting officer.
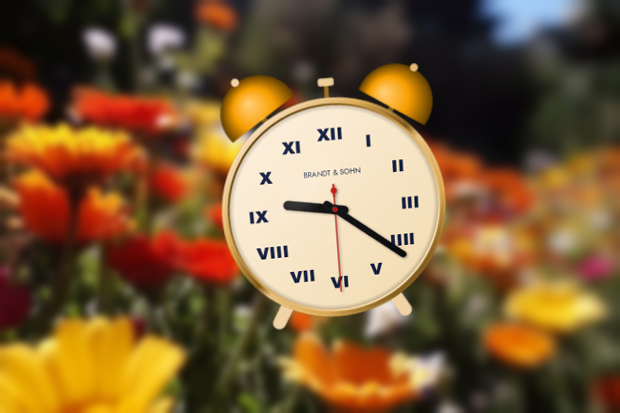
9:21:30
